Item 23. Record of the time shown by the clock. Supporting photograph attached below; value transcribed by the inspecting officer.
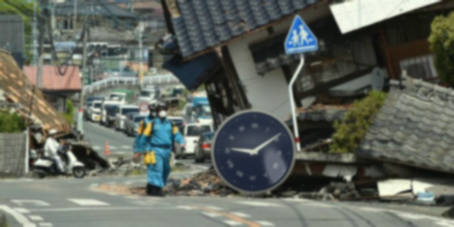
9:09
